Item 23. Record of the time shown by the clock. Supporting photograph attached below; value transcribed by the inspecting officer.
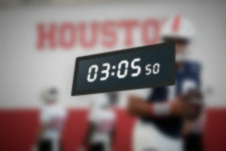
3:05:50
